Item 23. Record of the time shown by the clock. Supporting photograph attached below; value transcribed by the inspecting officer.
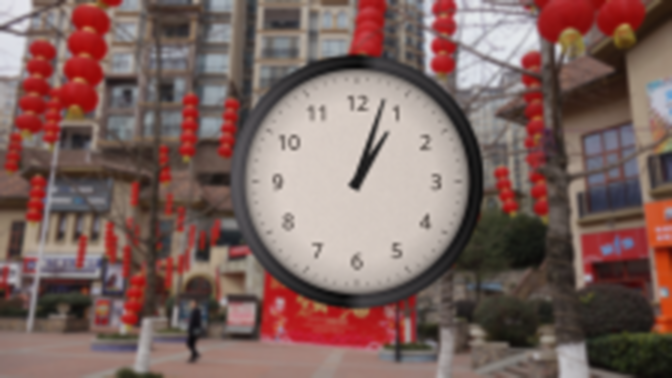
1:03
